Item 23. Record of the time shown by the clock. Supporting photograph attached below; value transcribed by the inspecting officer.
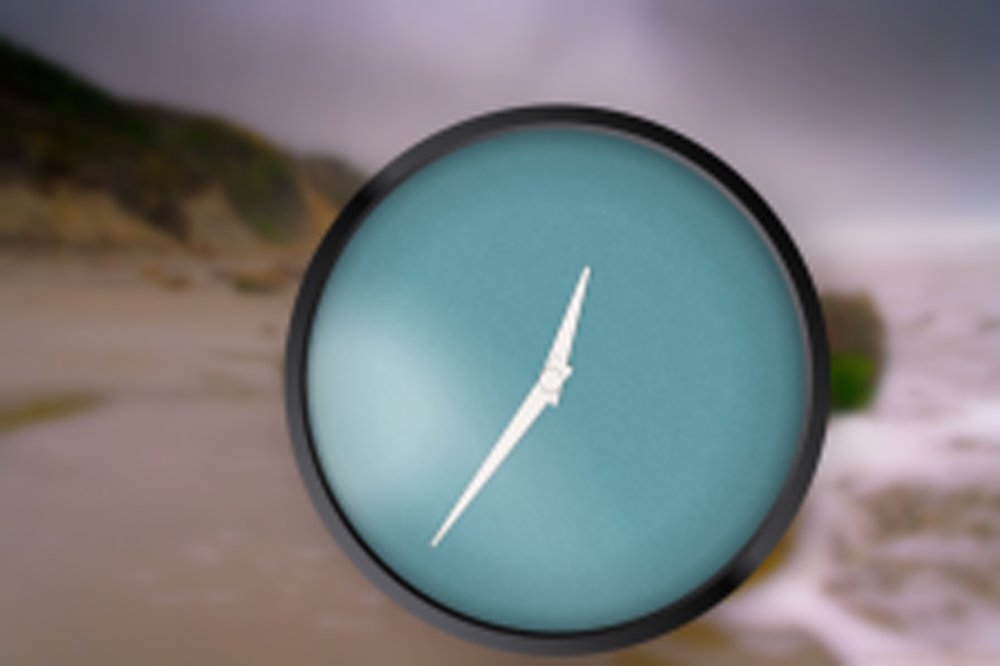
12:36
